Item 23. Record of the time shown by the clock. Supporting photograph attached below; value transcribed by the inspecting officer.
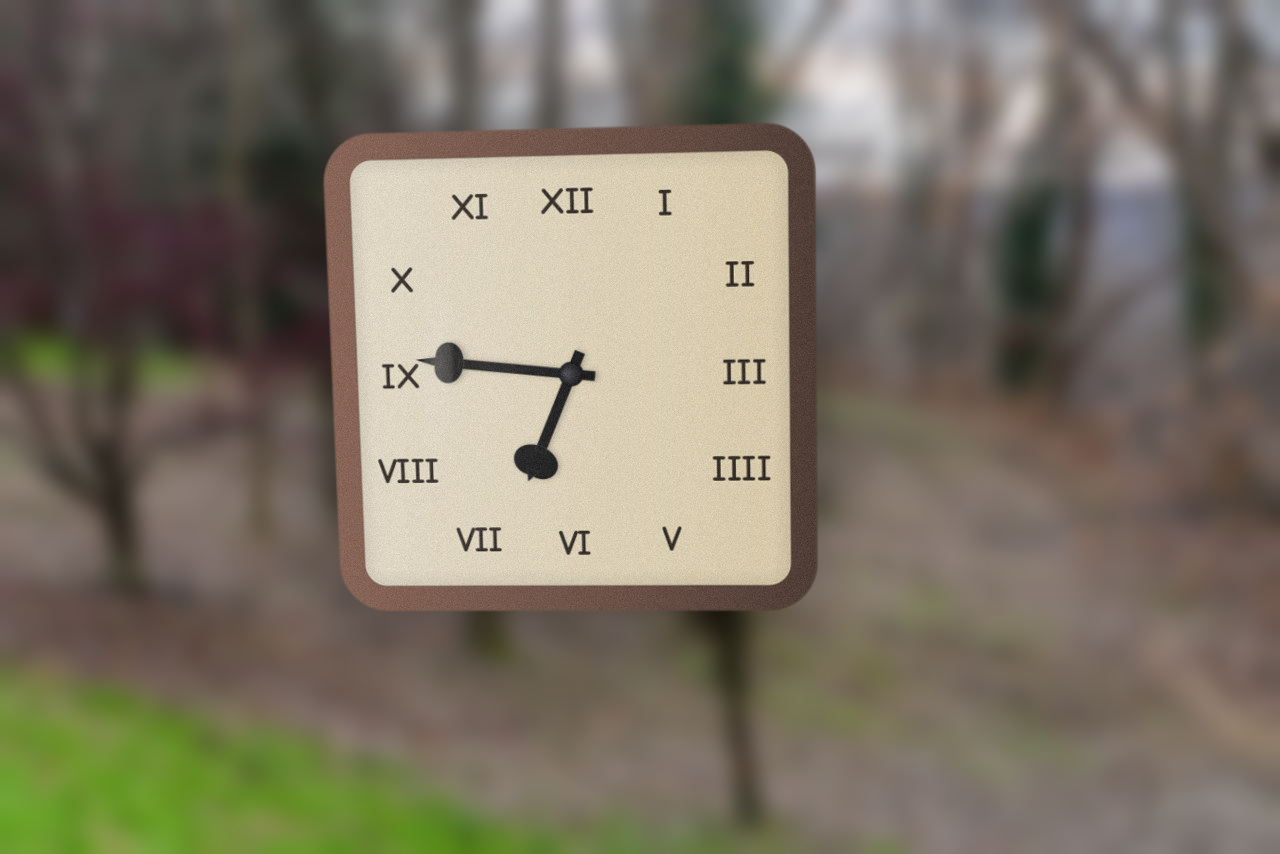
6:46
